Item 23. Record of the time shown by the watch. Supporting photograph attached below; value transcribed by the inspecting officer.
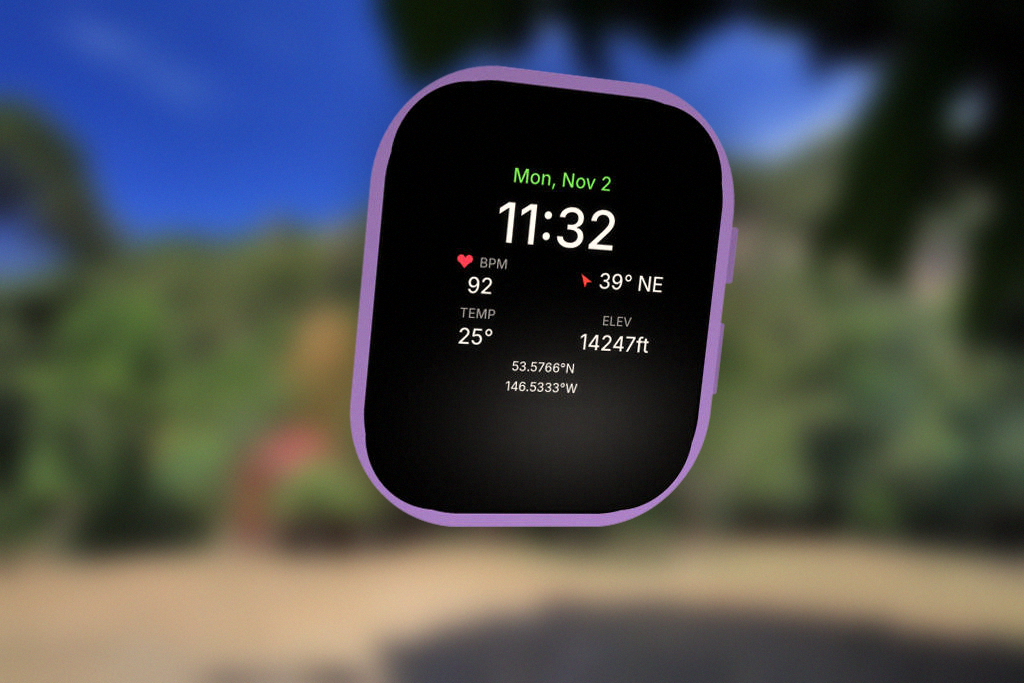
11:32
